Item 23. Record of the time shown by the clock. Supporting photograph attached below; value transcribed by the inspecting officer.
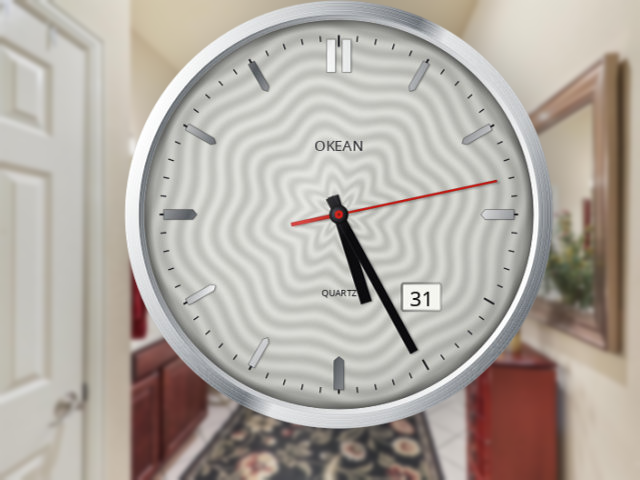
5:25:13
